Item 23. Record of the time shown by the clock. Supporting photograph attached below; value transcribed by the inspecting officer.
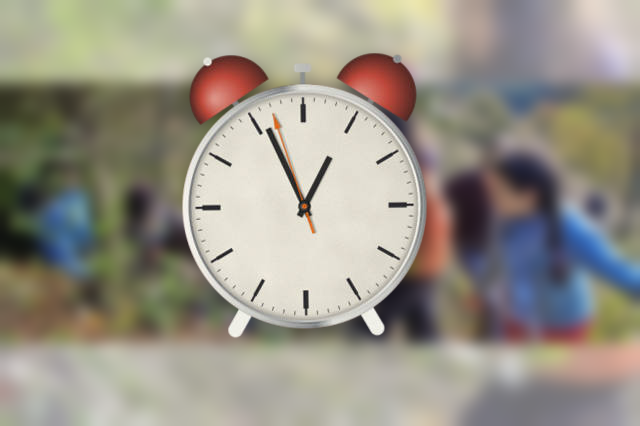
12:55:57
